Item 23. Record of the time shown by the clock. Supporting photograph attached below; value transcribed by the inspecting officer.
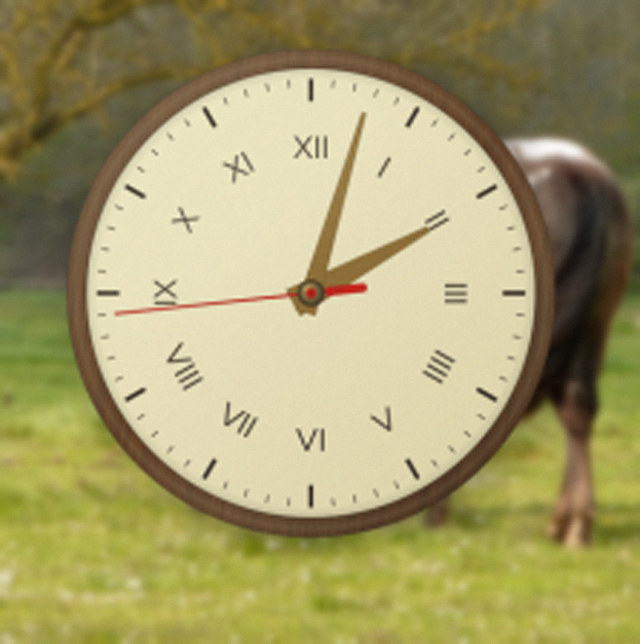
2:02:44
